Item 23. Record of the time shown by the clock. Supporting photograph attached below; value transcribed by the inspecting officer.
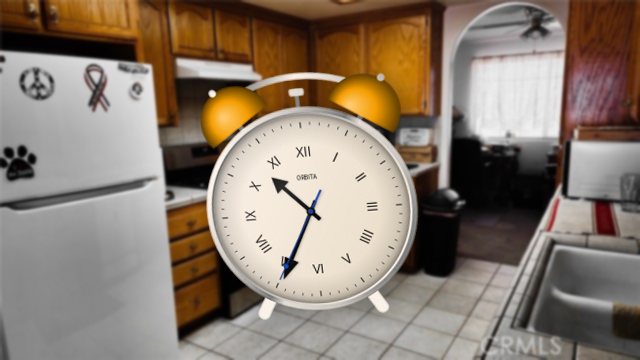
10:34:35
